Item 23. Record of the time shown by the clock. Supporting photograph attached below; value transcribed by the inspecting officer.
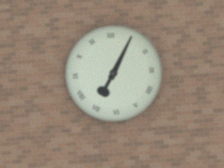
7:05
